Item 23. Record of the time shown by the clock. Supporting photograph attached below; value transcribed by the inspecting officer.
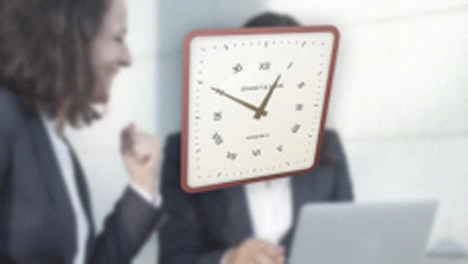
12:50
